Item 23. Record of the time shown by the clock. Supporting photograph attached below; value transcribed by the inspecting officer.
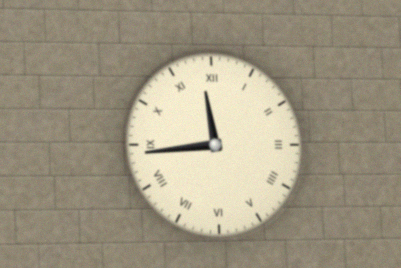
11:44
